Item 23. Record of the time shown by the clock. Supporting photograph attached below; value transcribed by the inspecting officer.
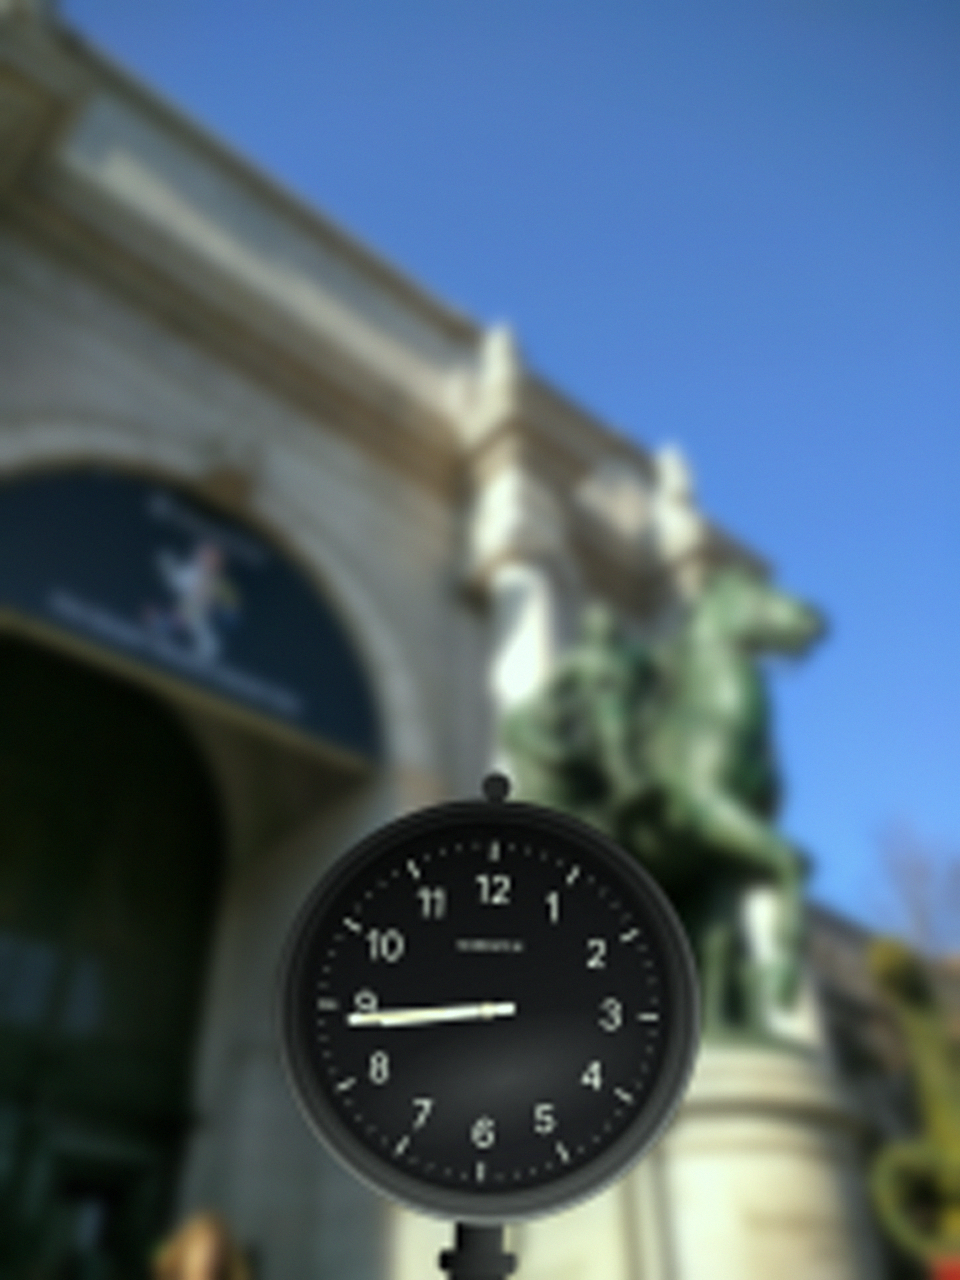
8:44
